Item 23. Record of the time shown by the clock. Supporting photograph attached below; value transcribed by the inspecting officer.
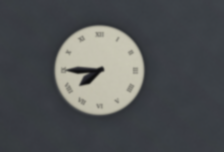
7:45
